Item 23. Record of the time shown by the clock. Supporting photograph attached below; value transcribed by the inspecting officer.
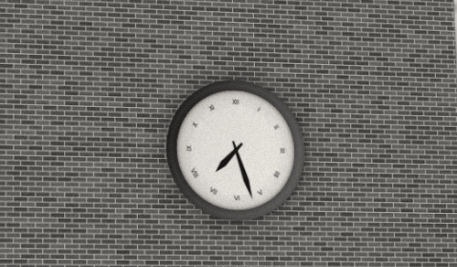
7:27
